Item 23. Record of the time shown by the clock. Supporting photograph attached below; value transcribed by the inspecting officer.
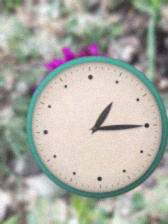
1:15
